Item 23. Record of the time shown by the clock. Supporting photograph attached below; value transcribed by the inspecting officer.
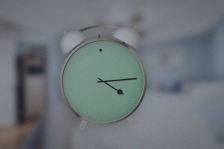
4:15
